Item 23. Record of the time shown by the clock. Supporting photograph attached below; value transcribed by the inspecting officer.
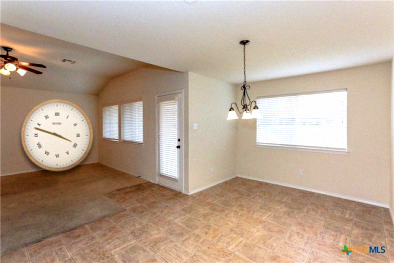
3:48
